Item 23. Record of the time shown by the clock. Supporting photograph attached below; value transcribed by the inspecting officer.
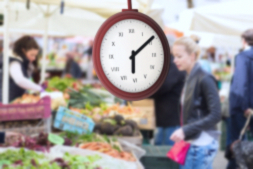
6:09
